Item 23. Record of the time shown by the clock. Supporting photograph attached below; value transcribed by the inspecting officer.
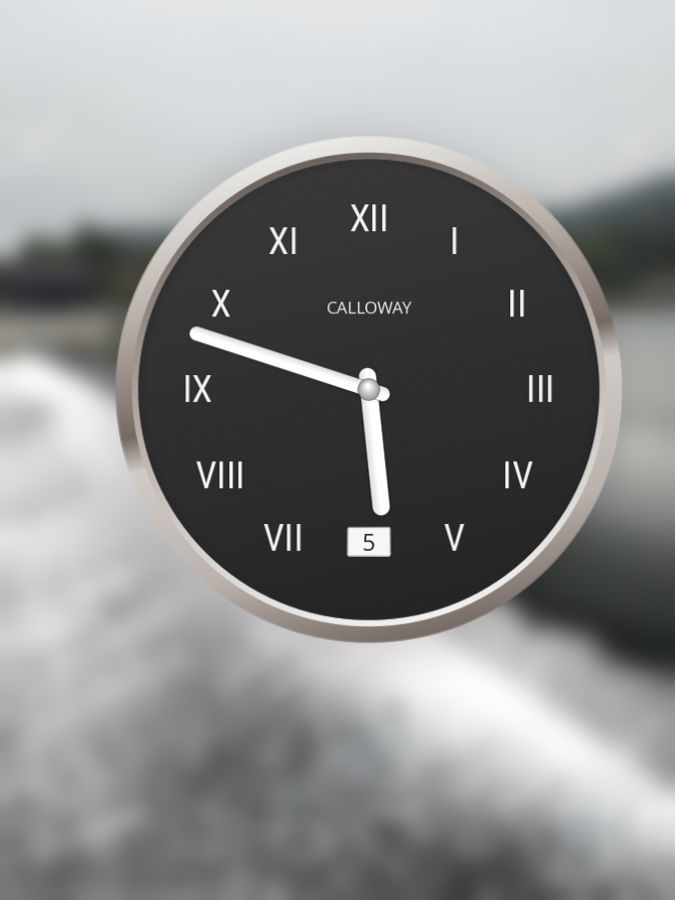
5:48
